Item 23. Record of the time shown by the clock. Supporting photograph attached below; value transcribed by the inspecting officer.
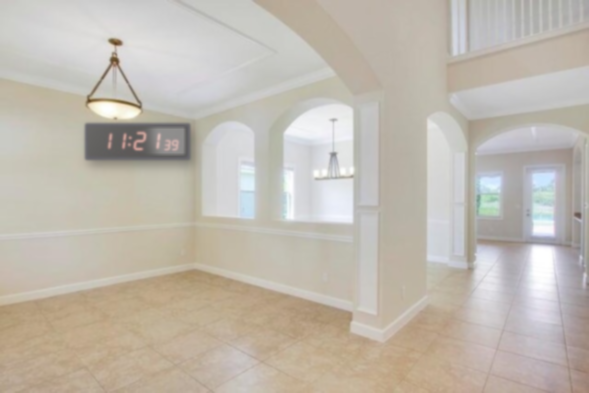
11:21
